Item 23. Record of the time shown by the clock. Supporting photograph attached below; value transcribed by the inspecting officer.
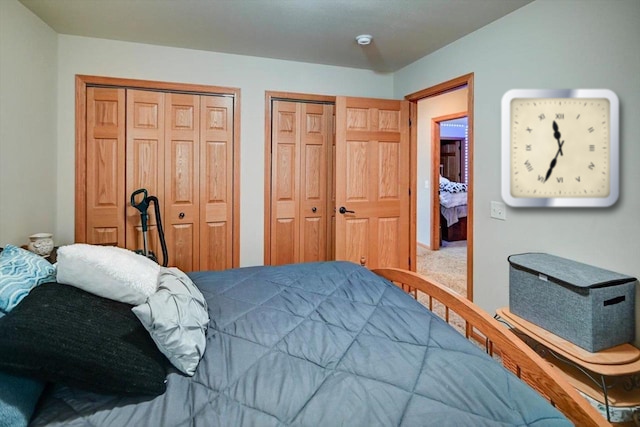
11:34
